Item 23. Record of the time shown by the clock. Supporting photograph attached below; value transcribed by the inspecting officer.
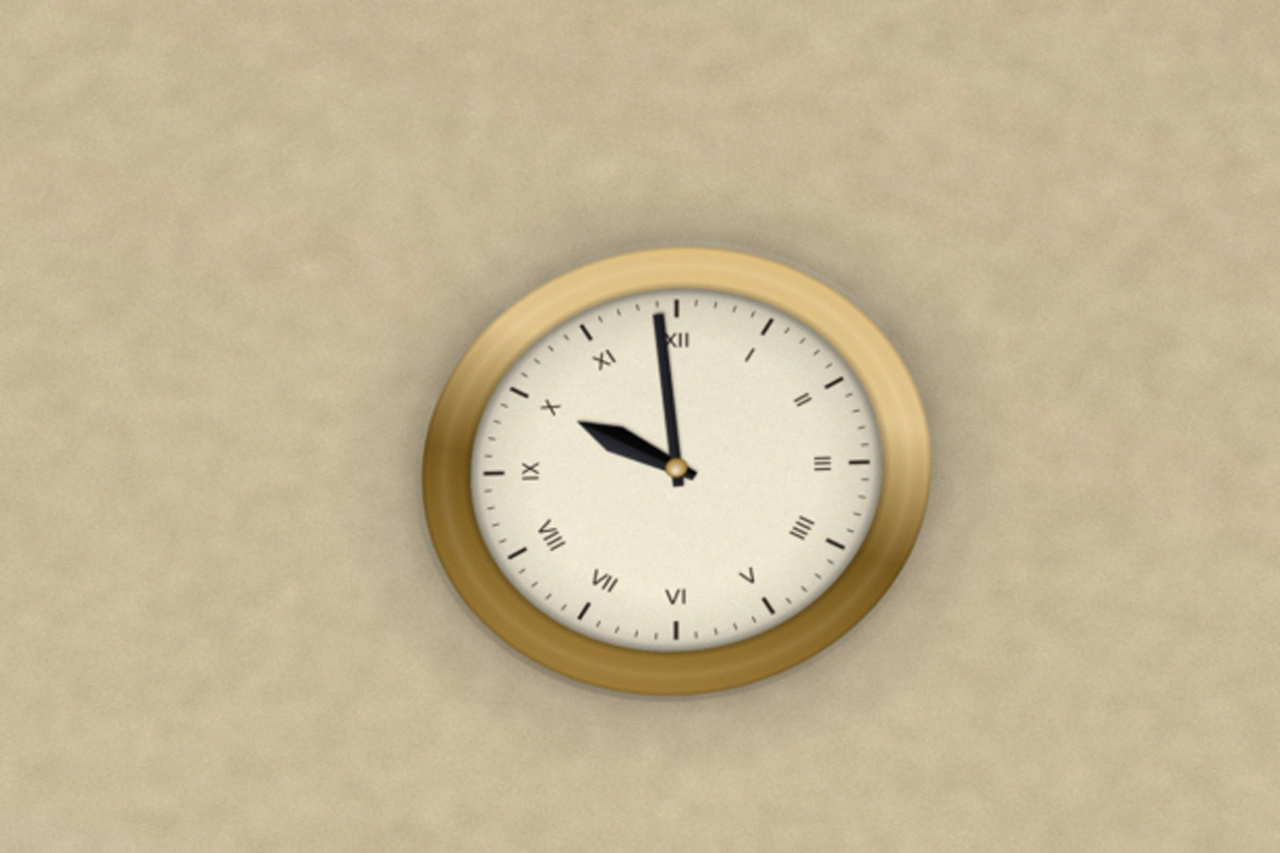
9:59
